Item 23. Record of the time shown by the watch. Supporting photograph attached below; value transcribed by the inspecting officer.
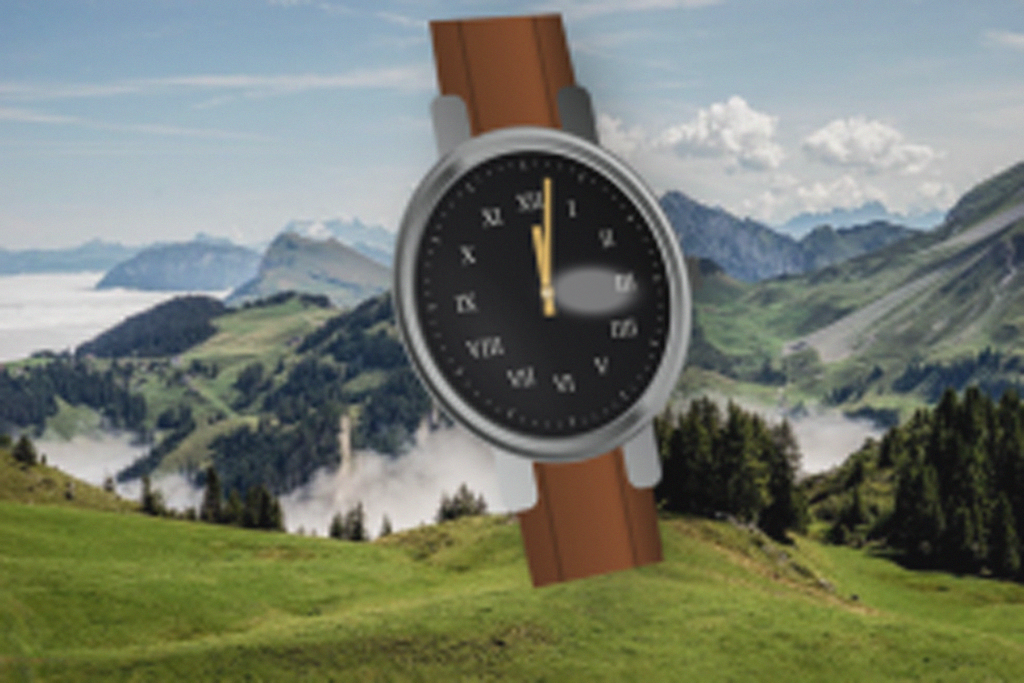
12:02
